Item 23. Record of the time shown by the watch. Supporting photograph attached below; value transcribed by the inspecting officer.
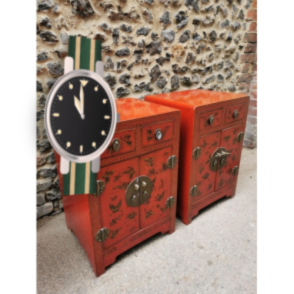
10:59
